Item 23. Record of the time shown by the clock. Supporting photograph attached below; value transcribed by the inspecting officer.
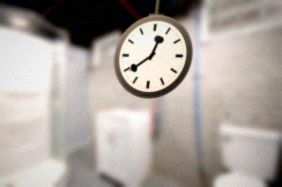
12:39
